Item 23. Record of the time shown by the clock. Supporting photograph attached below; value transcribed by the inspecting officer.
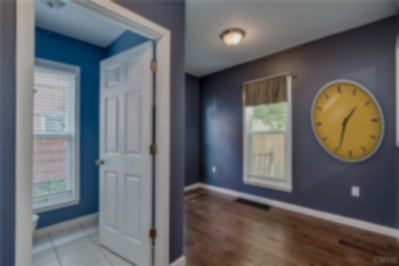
1:34
